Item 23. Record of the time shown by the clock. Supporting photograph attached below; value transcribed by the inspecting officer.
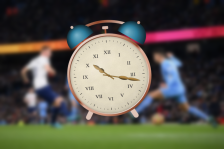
10:17
